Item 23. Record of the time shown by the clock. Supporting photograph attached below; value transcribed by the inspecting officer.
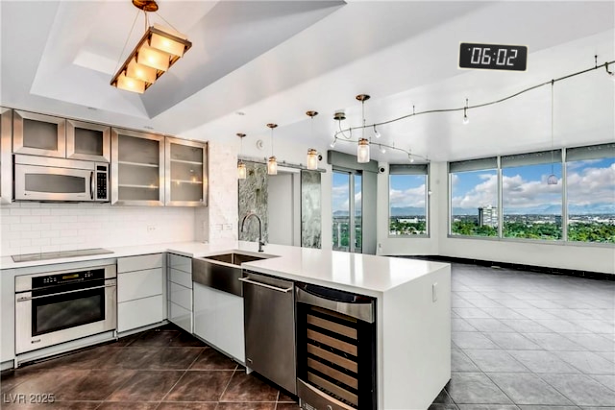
6:02
